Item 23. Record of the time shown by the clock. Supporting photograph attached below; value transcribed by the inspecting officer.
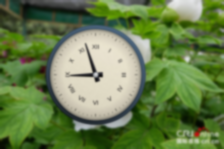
8:57
